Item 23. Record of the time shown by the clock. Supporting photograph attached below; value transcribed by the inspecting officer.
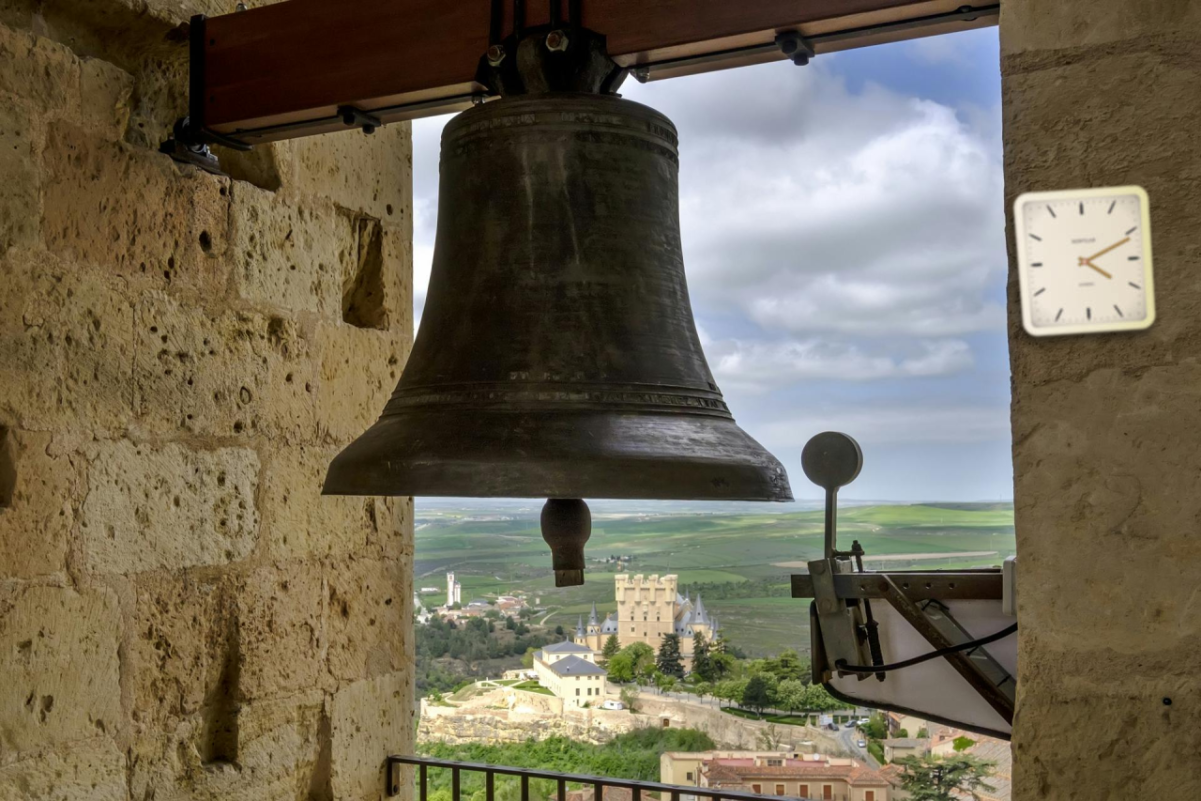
4:11
